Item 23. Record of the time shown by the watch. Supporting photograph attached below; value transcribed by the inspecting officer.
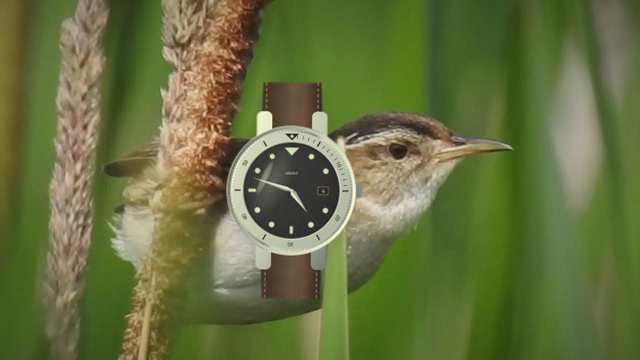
4:48
